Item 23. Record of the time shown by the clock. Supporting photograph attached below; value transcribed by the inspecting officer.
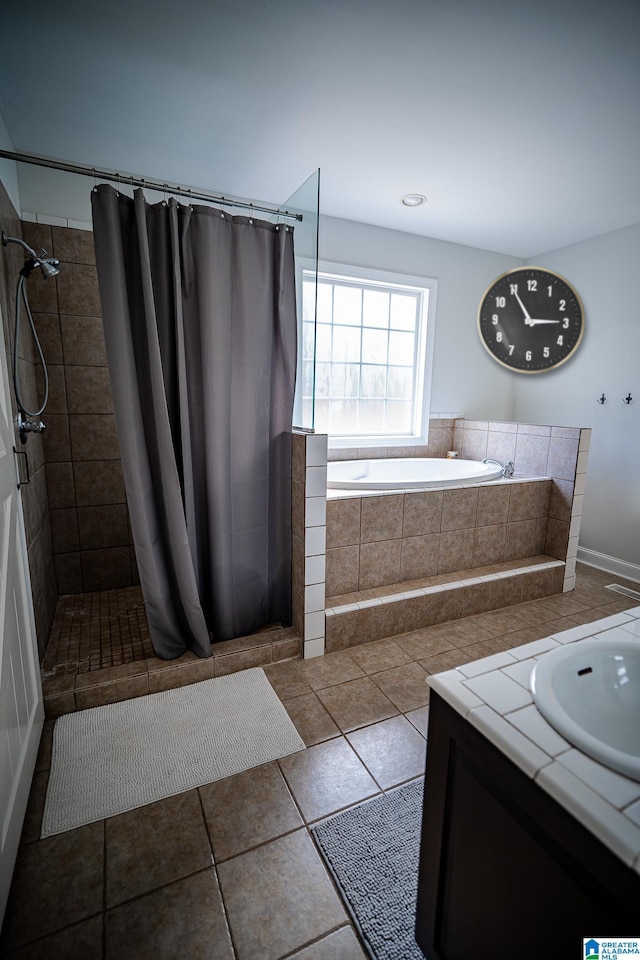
2:55
